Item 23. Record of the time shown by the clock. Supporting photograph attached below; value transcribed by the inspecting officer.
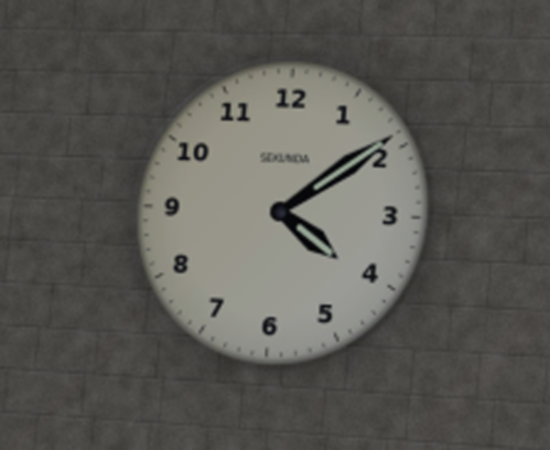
4:09
